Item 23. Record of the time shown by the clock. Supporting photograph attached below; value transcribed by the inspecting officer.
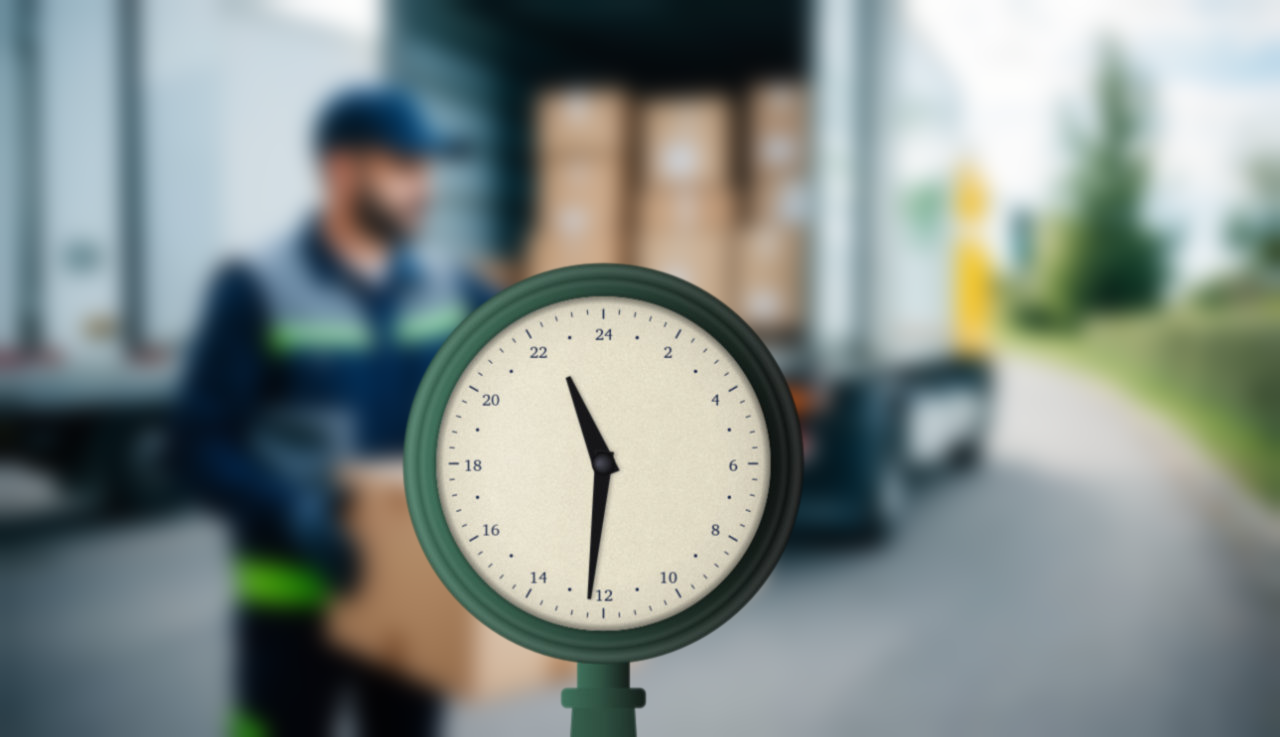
22:31
